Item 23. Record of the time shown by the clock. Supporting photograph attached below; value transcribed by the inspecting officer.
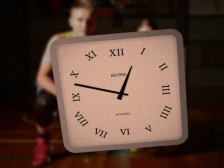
12:48
